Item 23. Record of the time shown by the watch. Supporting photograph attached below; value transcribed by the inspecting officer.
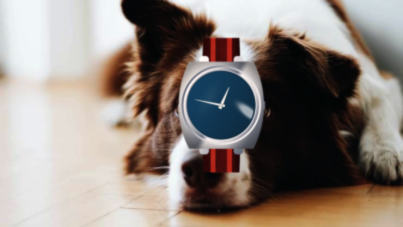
12:47
